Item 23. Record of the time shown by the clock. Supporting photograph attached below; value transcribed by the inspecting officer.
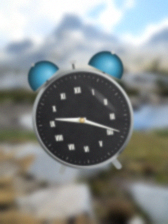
9:19
